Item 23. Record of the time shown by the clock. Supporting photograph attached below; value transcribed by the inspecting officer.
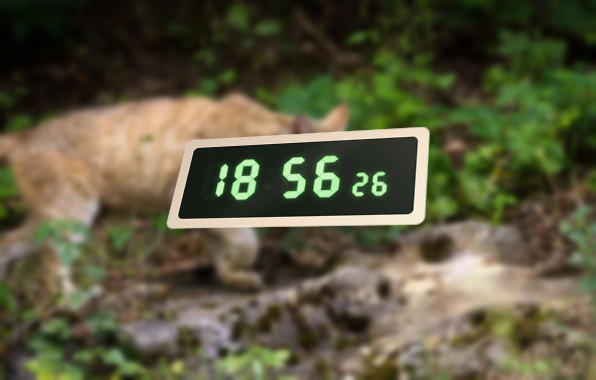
18:56:26
